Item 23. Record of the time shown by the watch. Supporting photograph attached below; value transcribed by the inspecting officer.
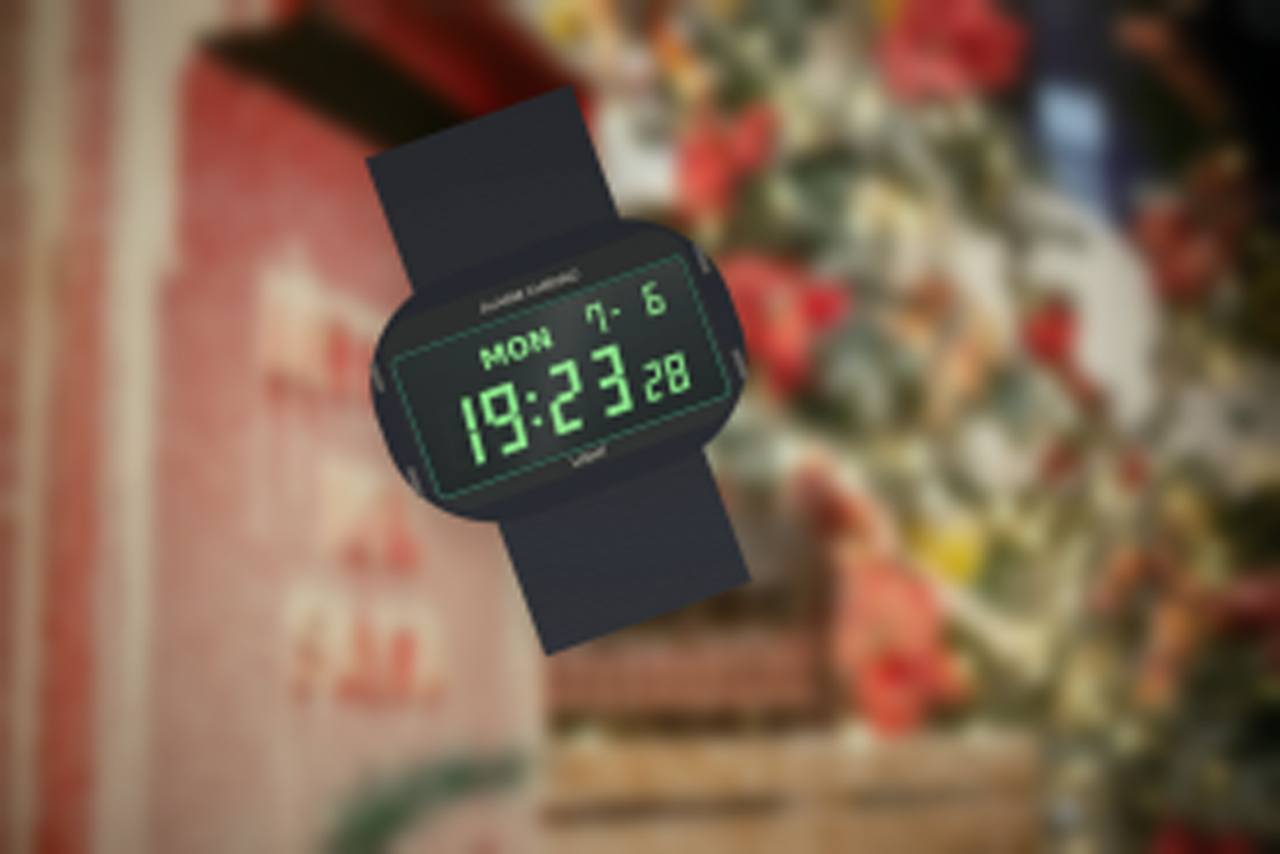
19:23:28
